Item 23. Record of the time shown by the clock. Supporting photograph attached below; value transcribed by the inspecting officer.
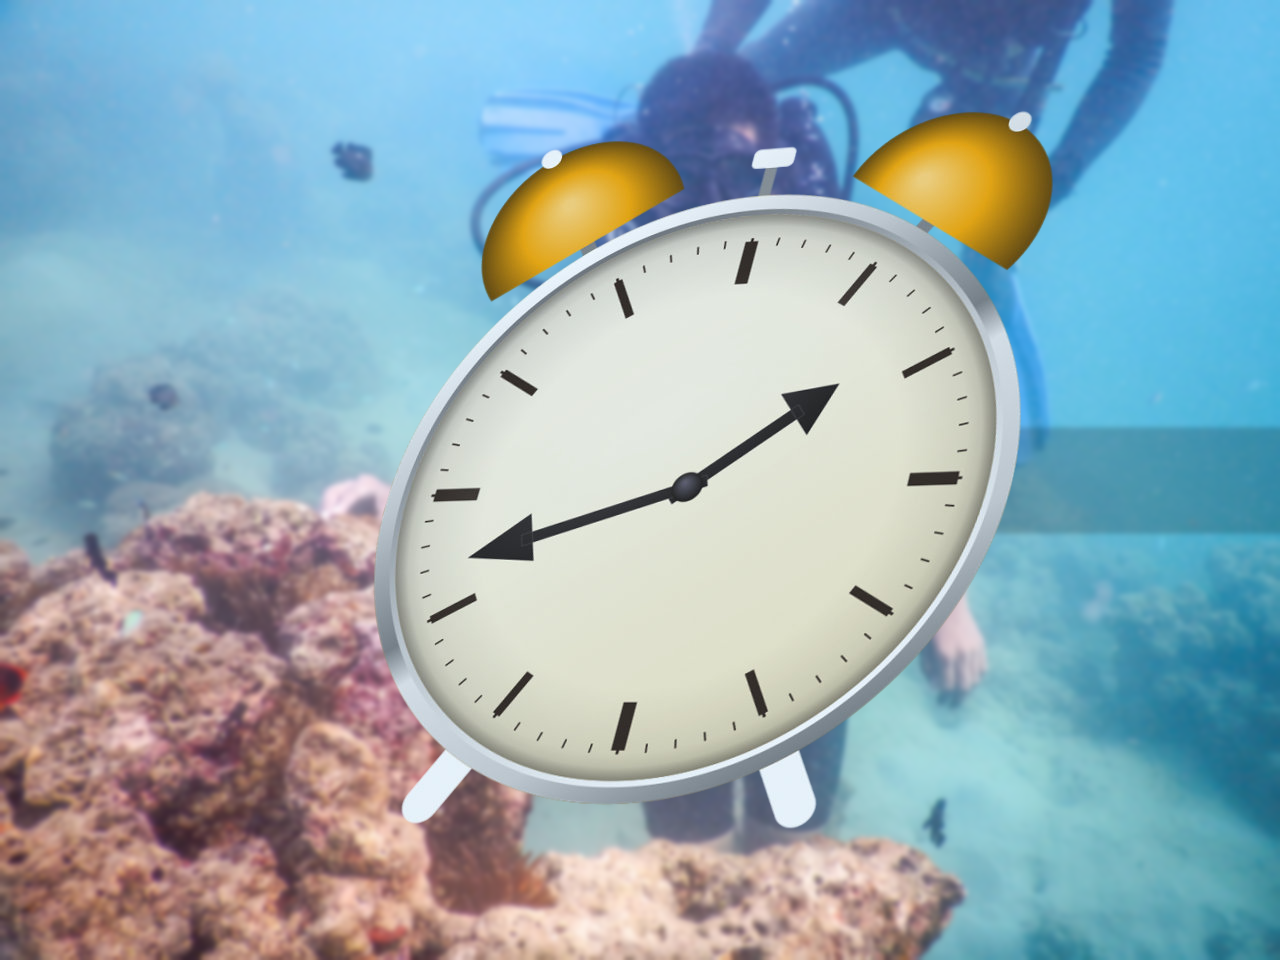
1:42
